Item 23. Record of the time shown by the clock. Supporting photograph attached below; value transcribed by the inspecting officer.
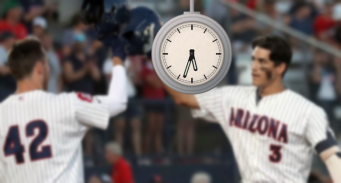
5:33
